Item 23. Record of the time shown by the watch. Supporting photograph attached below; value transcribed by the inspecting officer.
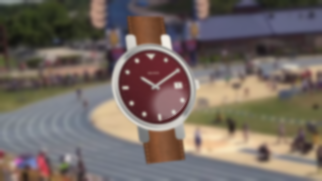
10:10
